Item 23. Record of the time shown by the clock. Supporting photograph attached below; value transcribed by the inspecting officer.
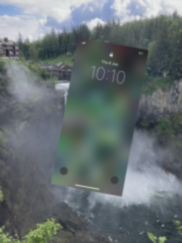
10:10
